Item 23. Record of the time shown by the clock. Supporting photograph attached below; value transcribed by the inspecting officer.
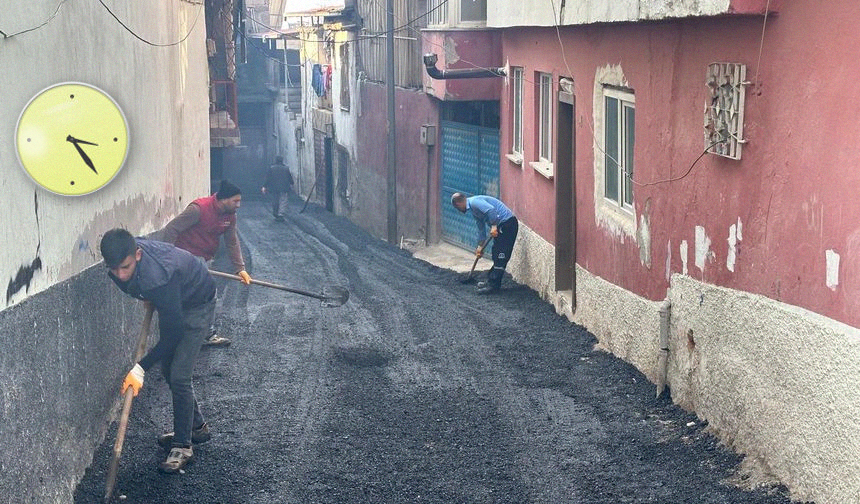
3:24
